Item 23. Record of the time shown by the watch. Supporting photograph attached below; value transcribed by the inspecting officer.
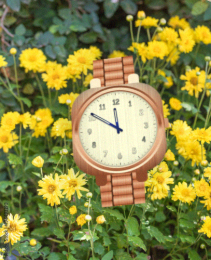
11:51
